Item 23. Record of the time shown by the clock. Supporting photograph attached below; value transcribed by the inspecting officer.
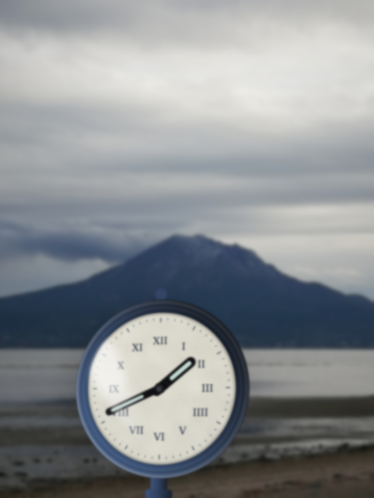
1:41
